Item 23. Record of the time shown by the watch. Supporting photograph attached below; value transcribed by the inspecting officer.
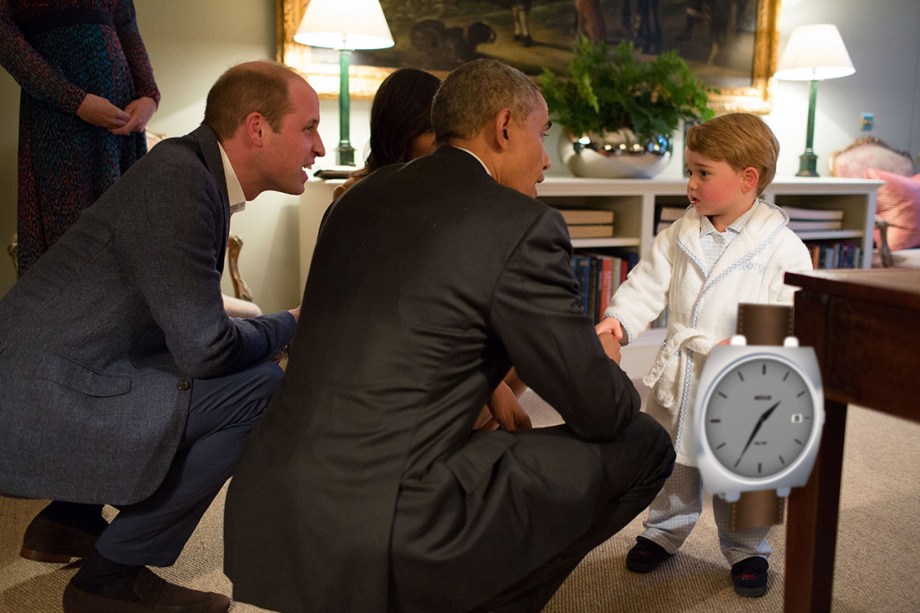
1:35
